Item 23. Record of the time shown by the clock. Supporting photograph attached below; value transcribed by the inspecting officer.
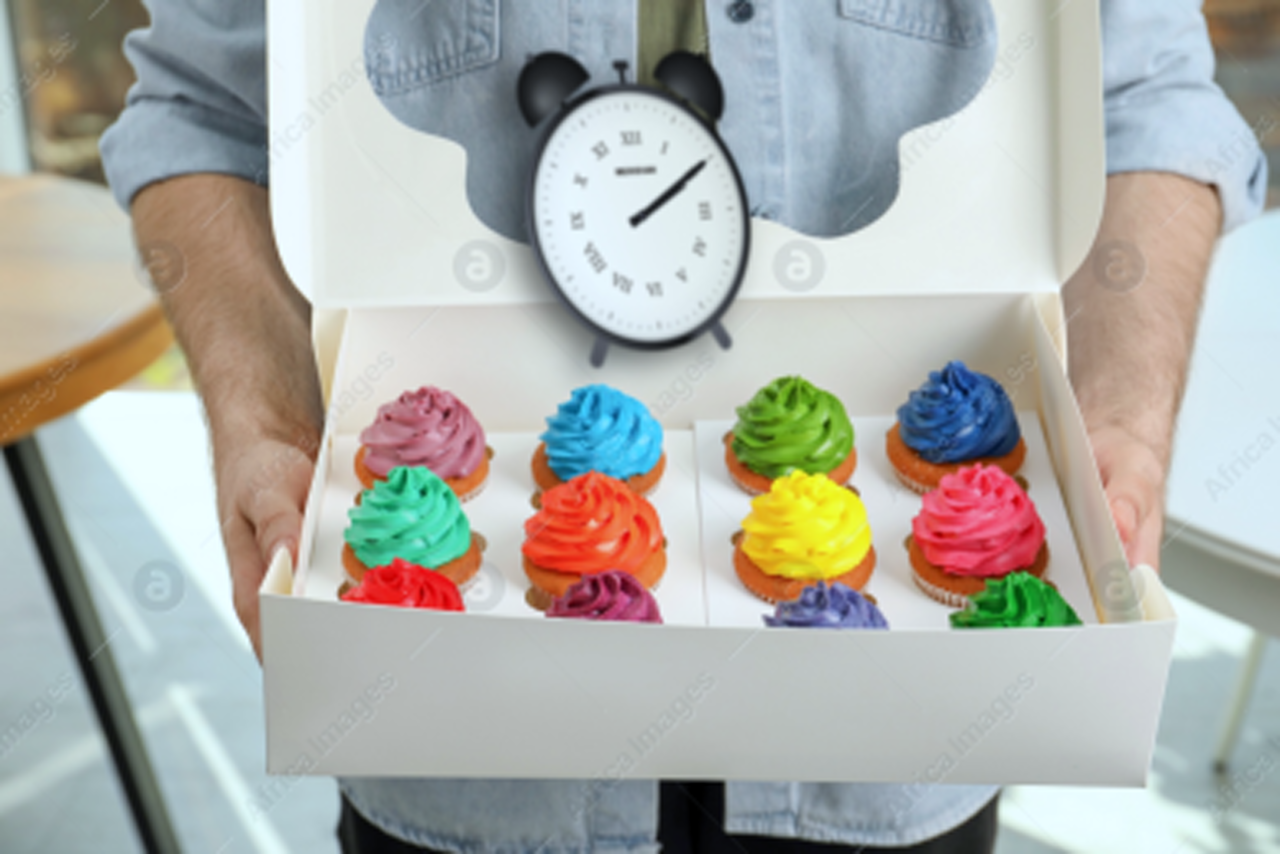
2:10
